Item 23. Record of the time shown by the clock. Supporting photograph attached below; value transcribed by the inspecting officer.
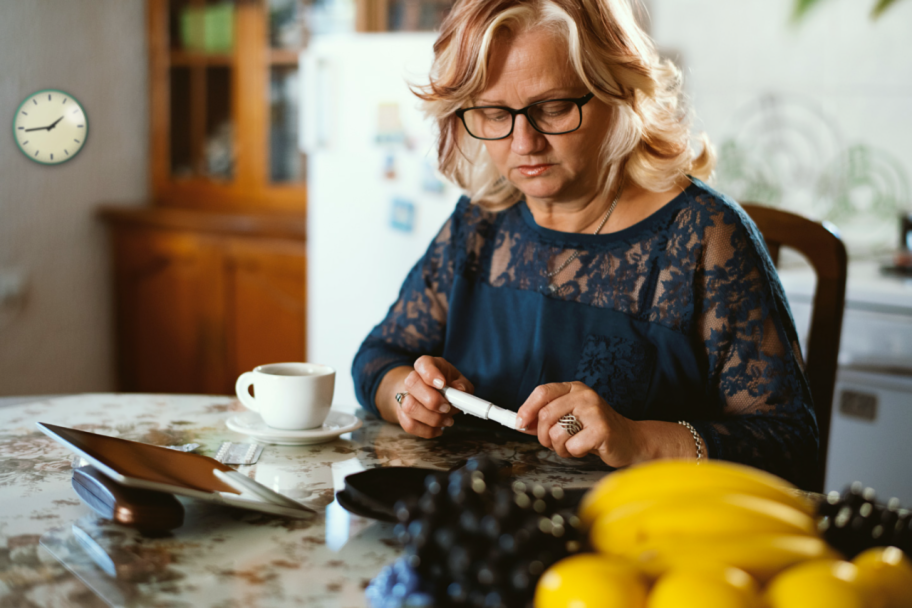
1:44
